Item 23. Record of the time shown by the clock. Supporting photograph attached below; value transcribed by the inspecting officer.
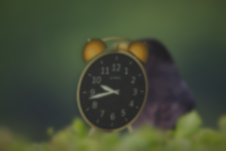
9:43
